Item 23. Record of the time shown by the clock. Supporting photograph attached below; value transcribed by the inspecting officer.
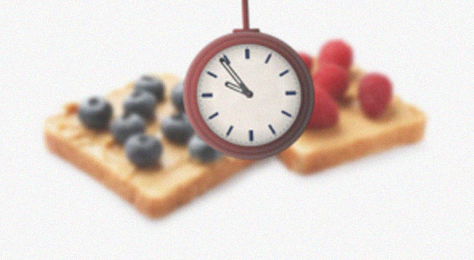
9:54
